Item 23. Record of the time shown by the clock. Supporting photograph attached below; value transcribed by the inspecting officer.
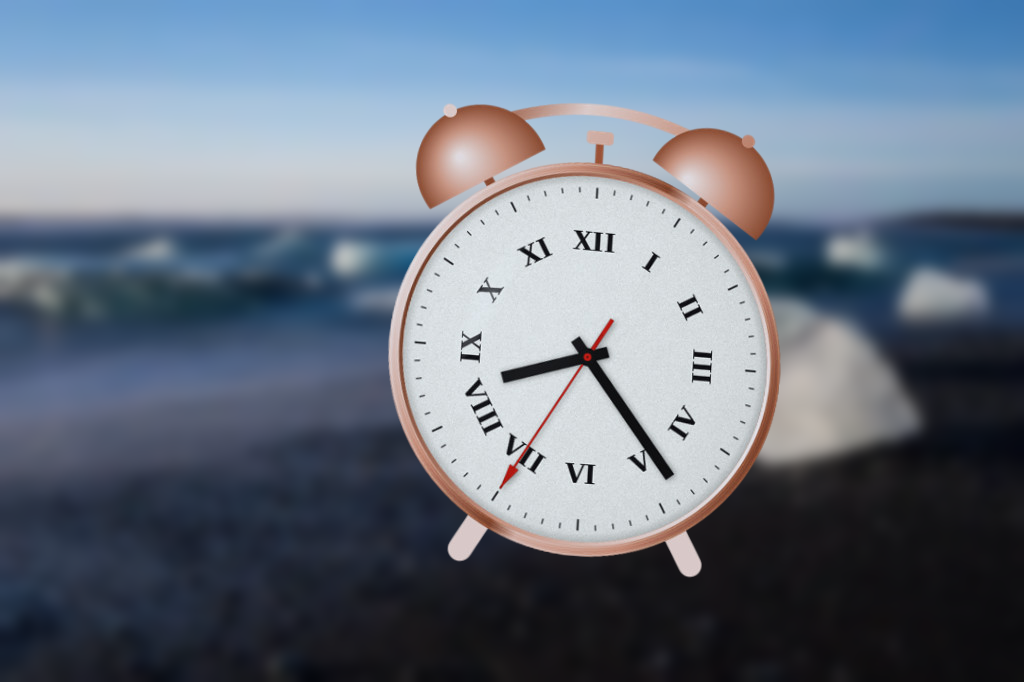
8:23:35
